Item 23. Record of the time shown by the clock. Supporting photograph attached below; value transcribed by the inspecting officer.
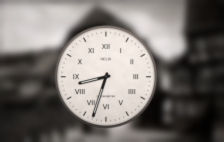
8:33
